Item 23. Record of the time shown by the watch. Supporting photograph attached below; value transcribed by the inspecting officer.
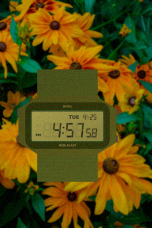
4:57:58
